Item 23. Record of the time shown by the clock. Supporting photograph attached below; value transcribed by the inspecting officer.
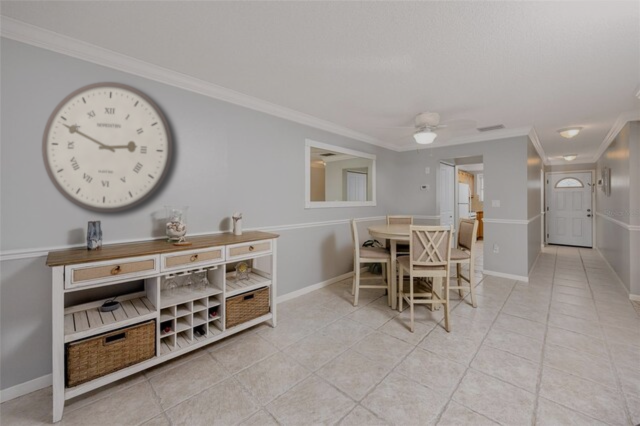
2:49
